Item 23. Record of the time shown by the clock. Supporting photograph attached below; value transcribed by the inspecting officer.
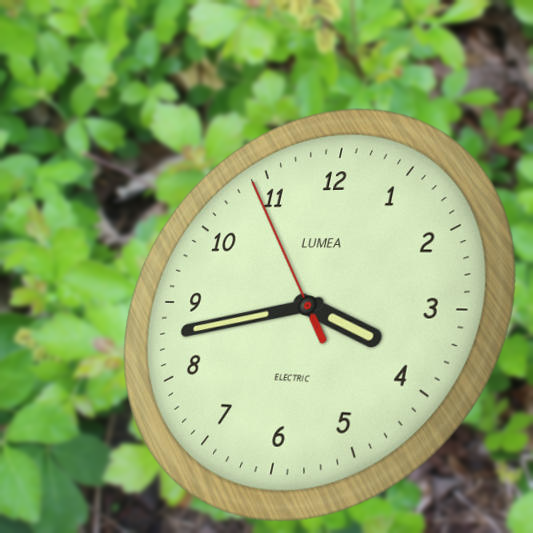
3:42:54
